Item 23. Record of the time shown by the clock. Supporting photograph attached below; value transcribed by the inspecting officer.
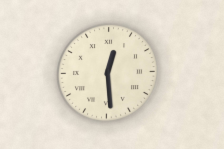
12:29
